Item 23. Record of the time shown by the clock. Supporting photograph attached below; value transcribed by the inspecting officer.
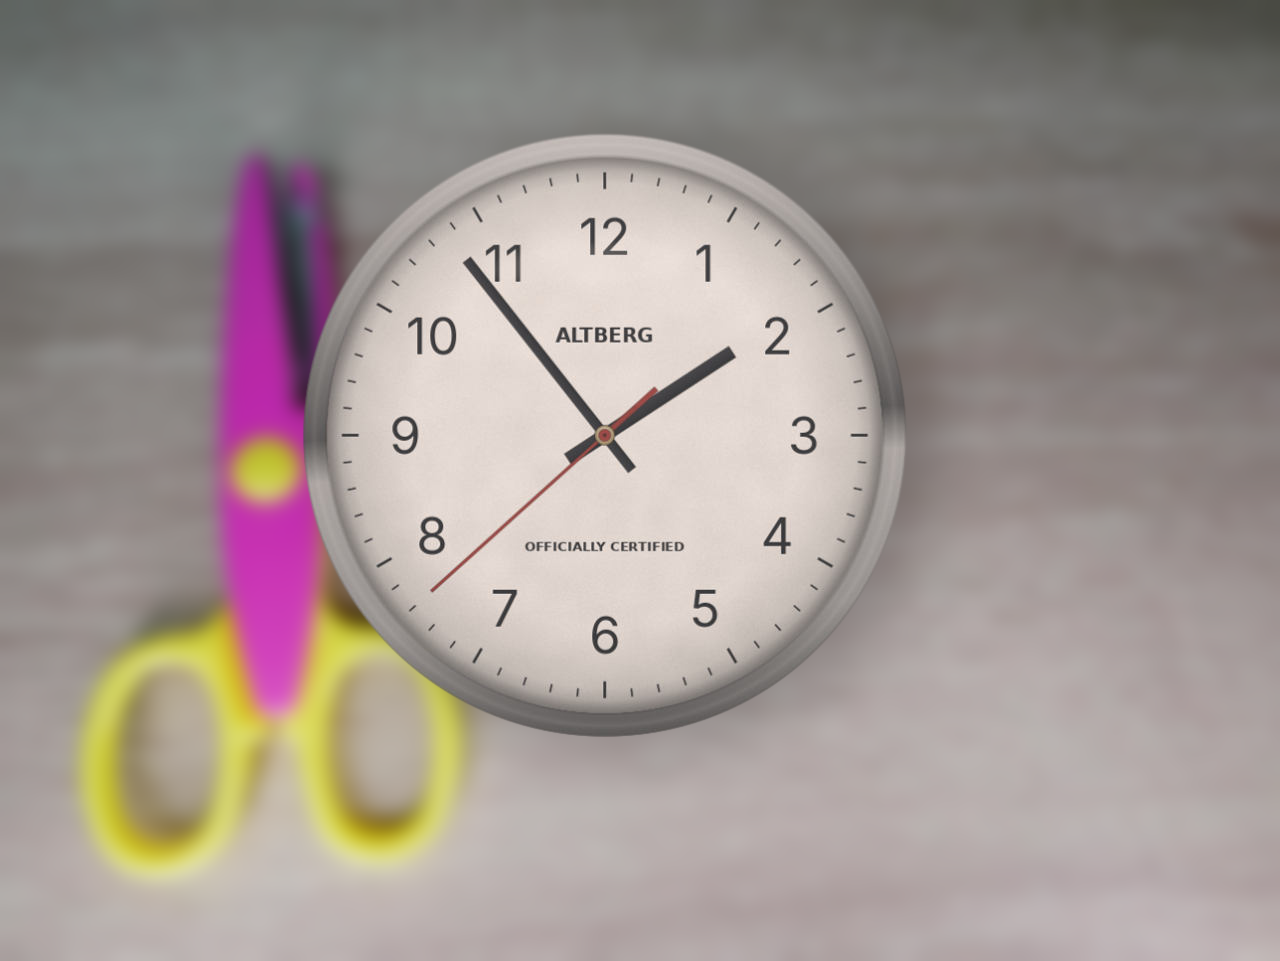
1:53:38
